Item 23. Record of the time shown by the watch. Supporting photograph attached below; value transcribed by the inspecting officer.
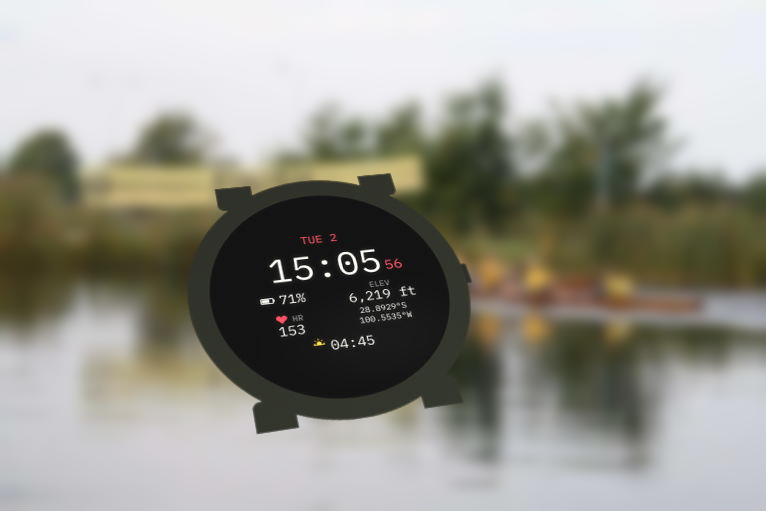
15:05:56
